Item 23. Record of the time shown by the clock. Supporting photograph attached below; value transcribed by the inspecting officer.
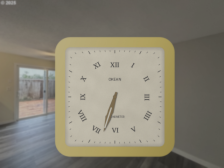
6:33
